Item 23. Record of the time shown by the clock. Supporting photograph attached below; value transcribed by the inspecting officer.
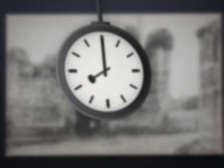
8:00
